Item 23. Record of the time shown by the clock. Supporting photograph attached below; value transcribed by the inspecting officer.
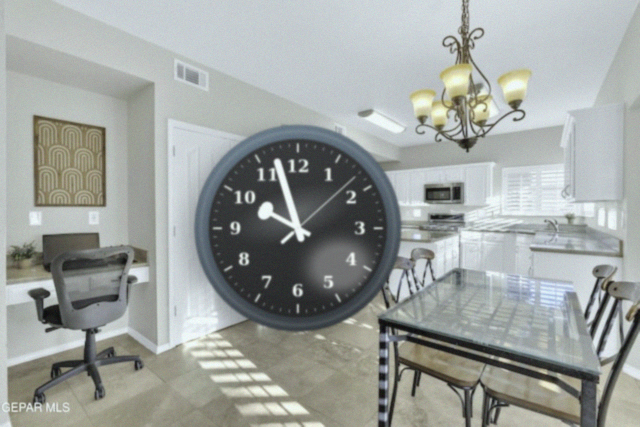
9:57:08
